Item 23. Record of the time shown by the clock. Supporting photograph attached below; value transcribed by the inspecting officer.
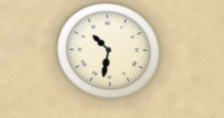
10:32
